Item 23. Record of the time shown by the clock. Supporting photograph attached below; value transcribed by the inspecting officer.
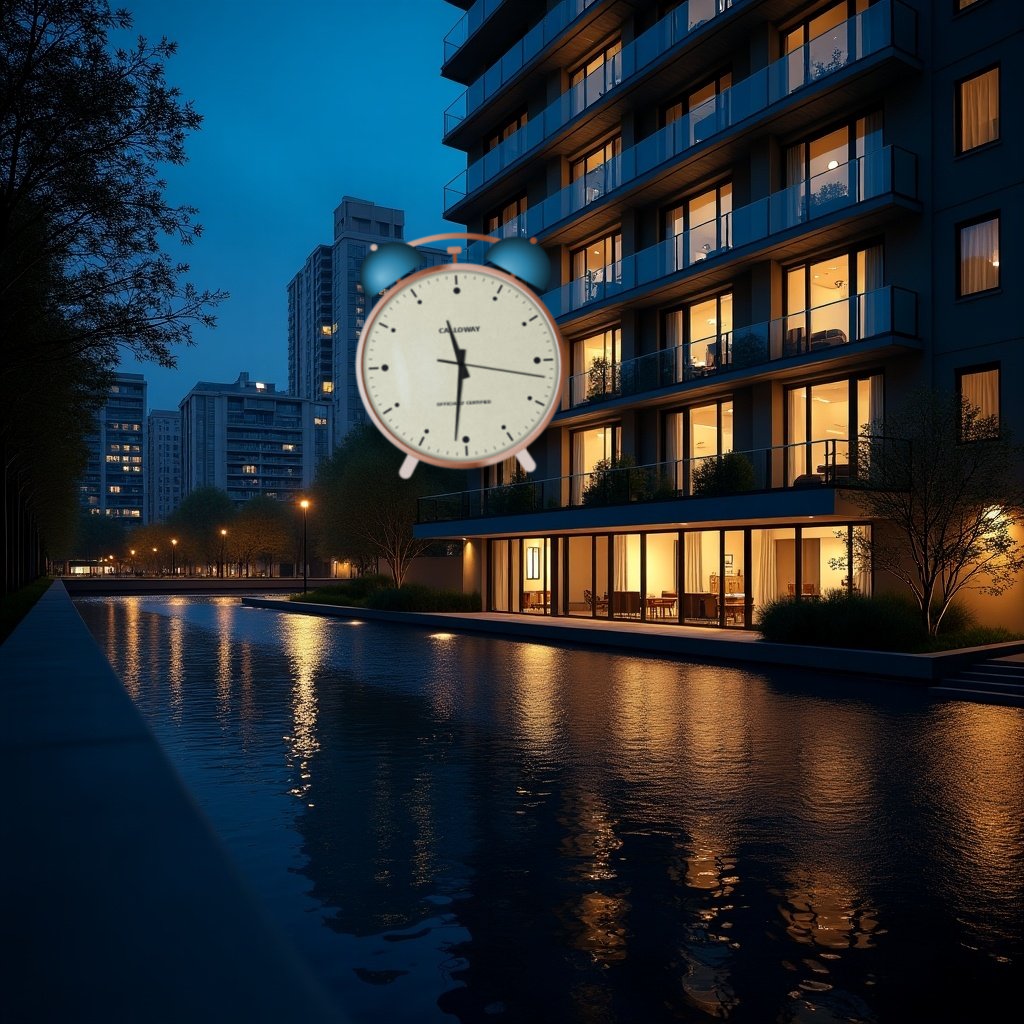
11:31:17
